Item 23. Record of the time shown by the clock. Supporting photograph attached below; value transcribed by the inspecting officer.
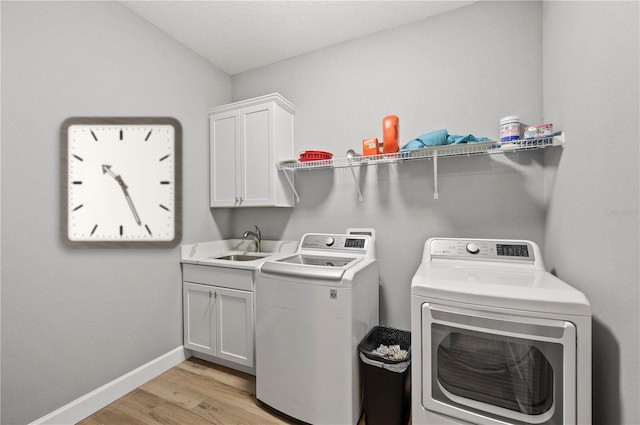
10:26
